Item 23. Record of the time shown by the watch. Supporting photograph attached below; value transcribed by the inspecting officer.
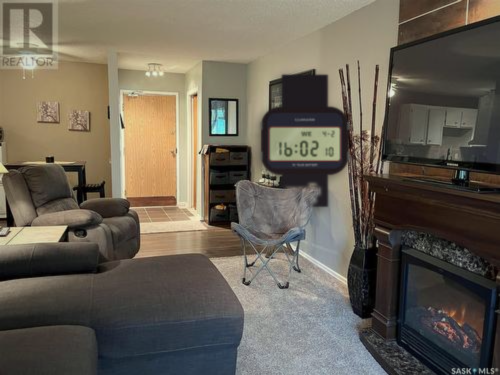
16:02
